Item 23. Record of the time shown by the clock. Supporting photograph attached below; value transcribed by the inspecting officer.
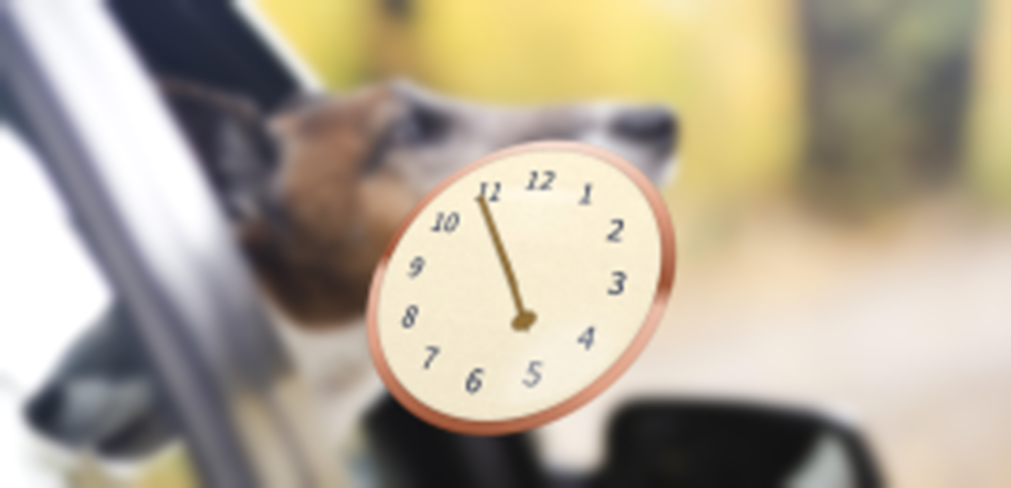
4:54
